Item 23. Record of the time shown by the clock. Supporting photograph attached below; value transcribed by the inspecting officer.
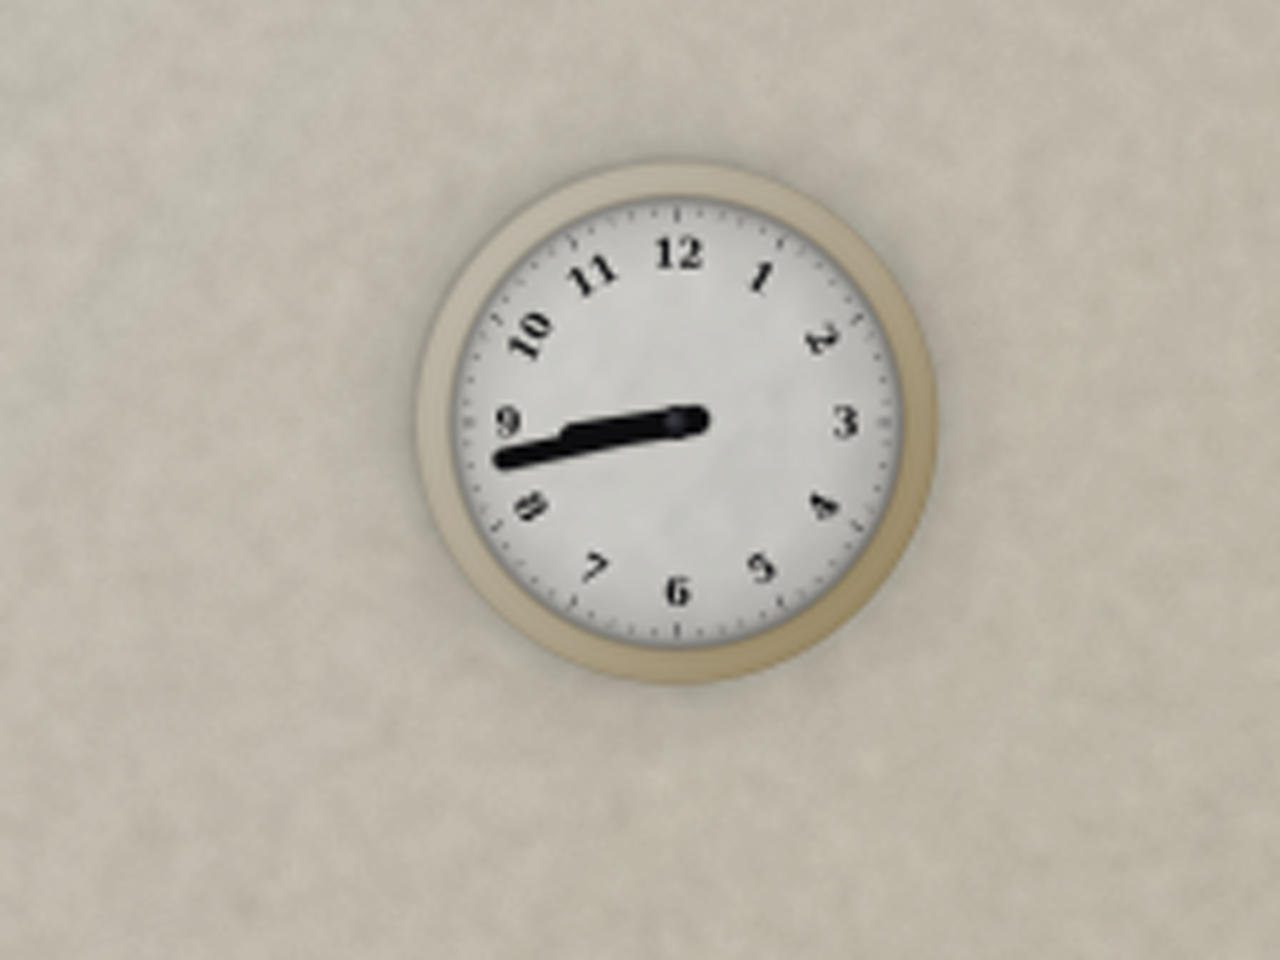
8:43
